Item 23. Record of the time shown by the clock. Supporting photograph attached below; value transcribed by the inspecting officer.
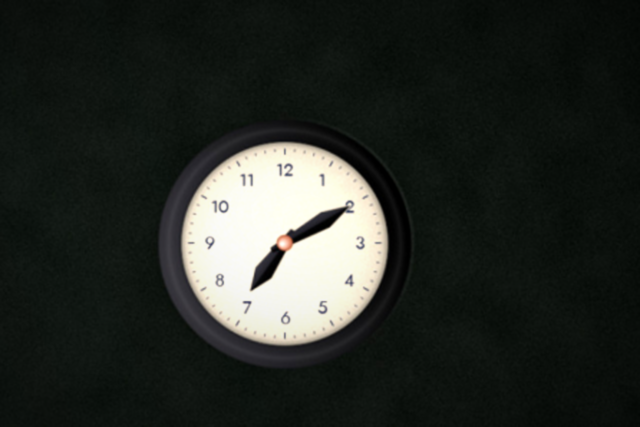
7:10
